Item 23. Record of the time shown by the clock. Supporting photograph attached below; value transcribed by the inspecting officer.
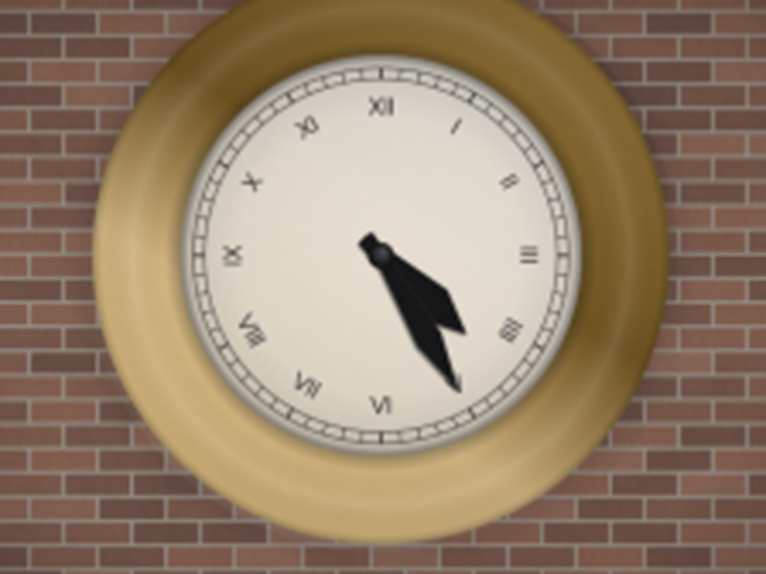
4:25
